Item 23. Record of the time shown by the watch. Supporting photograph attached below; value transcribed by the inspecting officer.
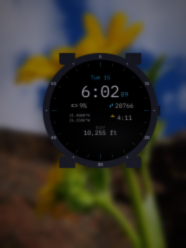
6:02
